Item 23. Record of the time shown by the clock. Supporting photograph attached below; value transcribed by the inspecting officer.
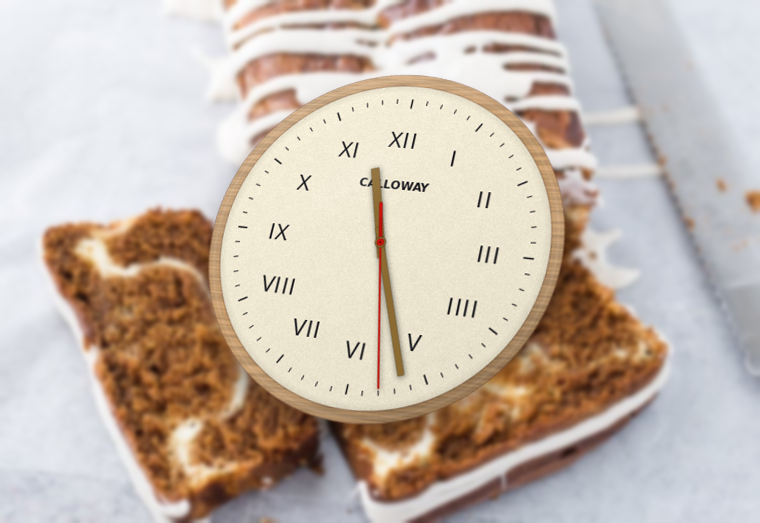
11:26:28
